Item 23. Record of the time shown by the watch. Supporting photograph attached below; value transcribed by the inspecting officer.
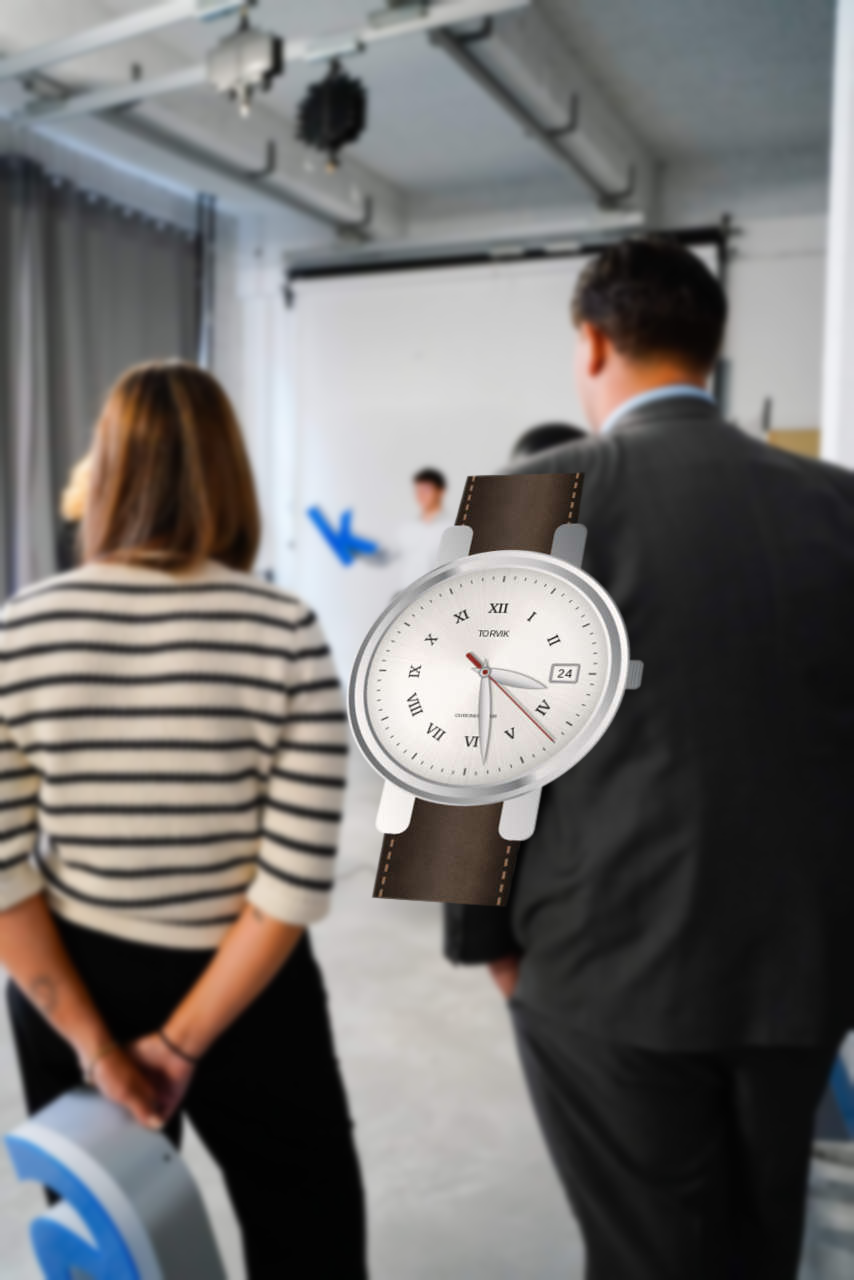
3:28:22
